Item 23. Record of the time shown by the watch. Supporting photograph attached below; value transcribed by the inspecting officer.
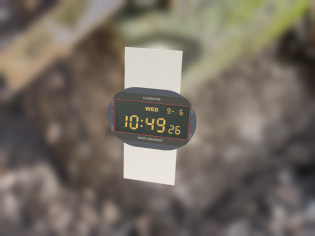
10:49:26
